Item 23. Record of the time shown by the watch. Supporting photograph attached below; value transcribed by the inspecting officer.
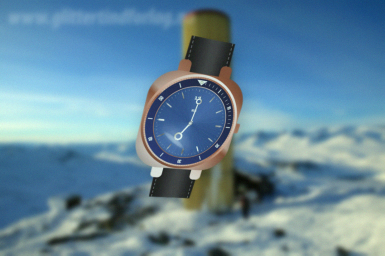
7:01
